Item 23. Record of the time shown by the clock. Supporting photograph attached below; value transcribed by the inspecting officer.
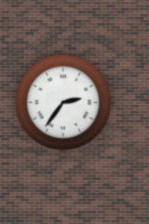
2:36
